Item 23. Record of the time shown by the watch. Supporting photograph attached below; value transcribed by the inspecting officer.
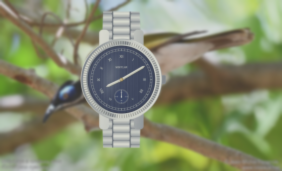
8:10
